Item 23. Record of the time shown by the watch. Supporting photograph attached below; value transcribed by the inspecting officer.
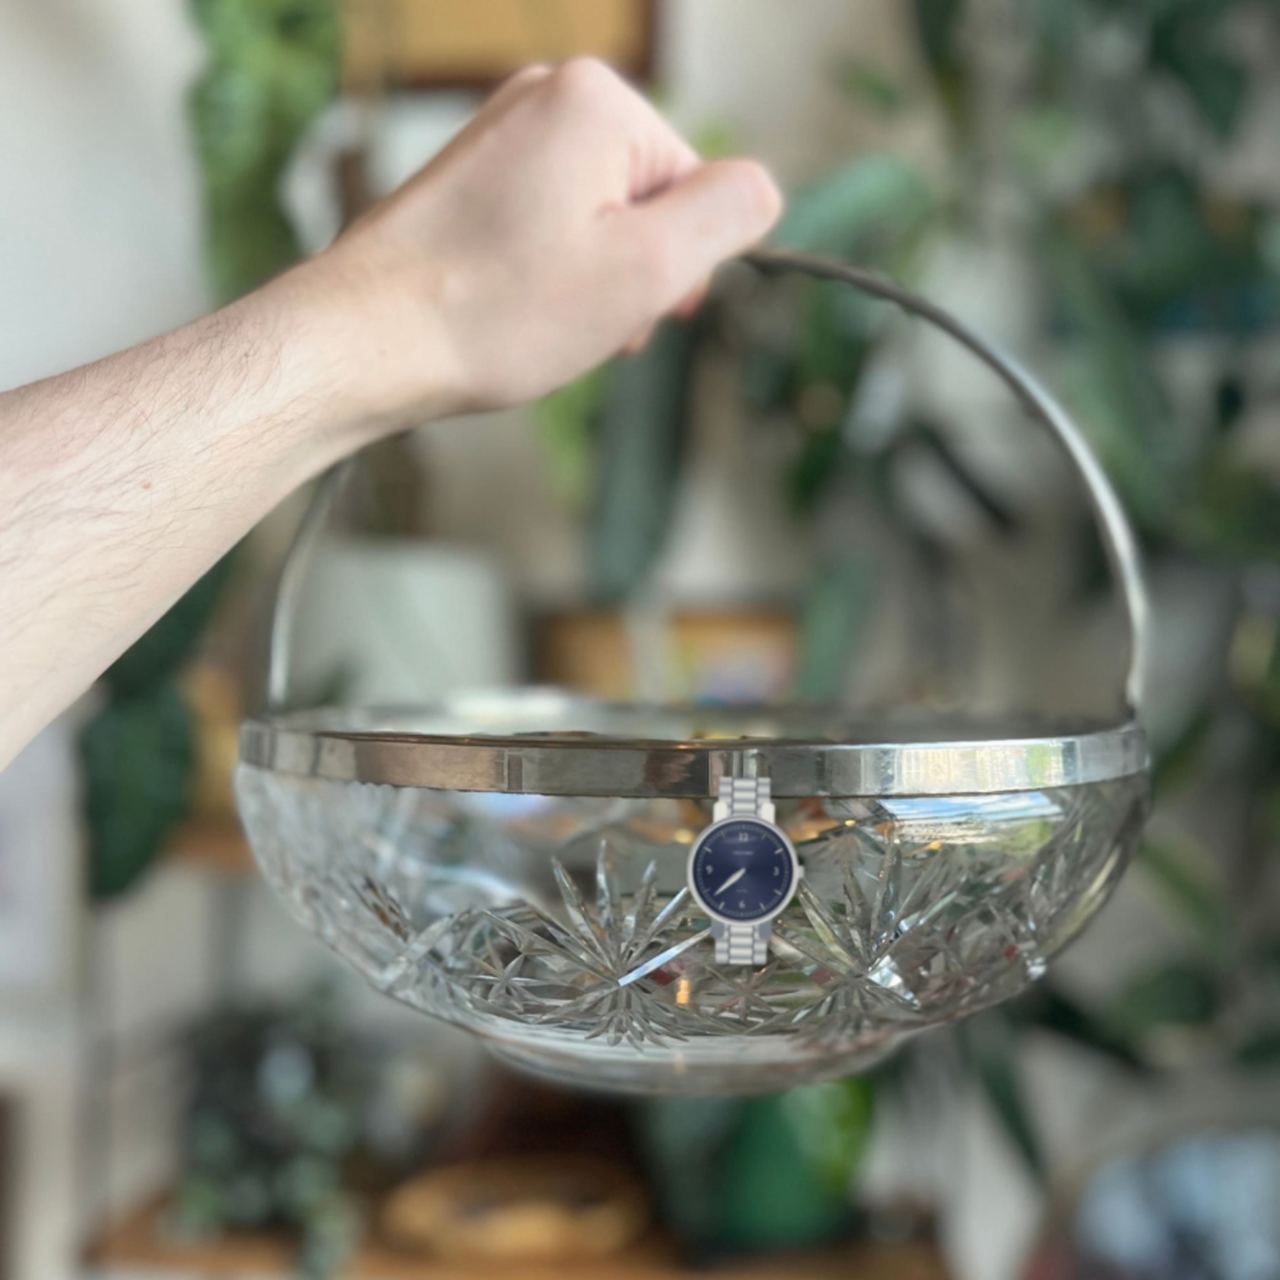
7:38
